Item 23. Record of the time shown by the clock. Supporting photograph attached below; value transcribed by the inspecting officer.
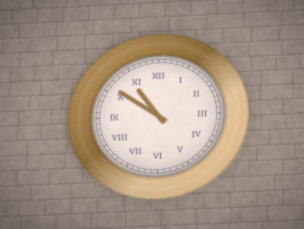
10:51
